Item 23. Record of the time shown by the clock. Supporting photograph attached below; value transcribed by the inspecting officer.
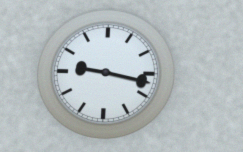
9:17
